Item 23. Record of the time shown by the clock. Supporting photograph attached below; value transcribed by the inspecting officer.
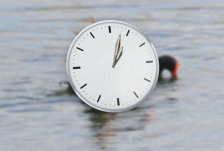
1:03
